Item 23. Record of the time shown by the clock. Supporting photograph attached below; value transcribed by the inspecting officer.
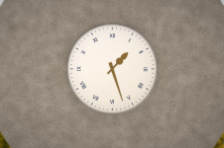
1:27
